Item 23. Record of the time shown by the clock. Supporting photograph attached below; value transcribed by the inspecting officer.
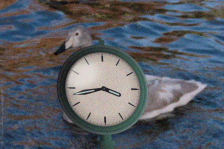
3:43
